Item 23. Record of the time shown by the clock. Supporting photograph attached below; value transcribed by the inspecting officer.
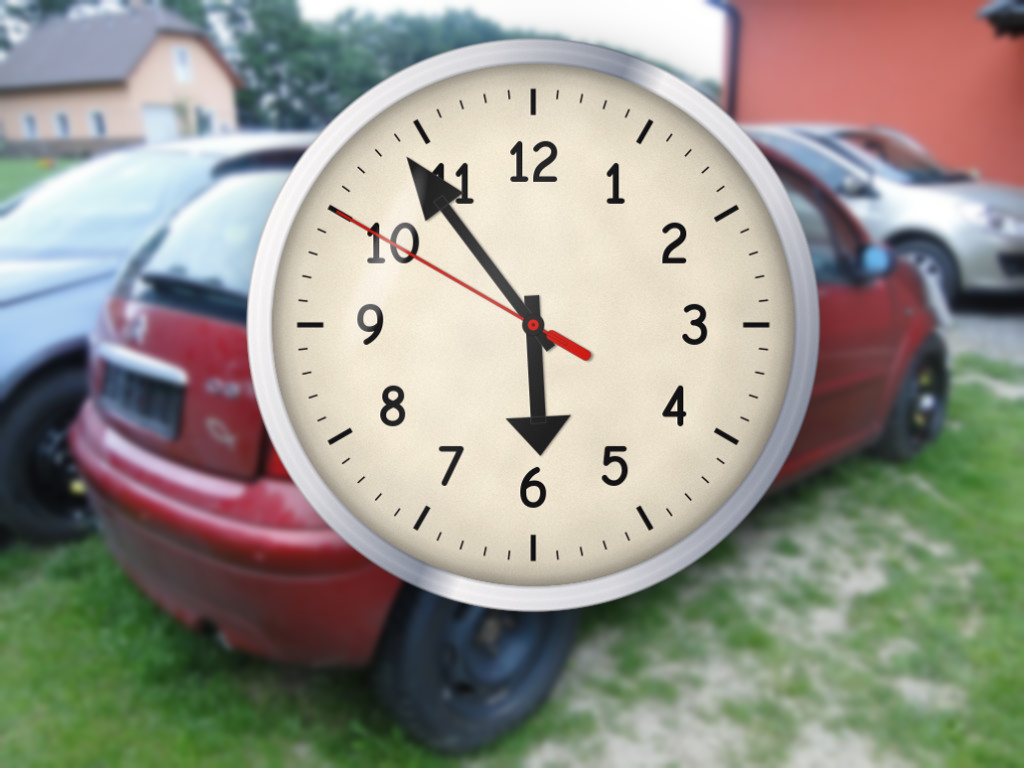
5:53:50
